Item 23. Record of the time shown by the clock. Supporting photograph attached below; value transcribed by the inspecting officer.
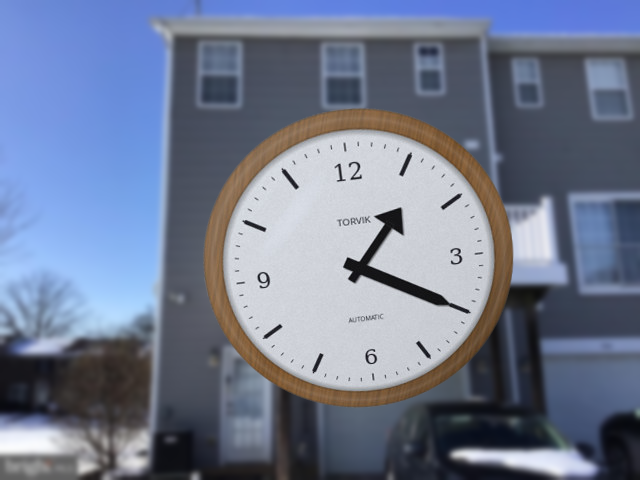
1:20
